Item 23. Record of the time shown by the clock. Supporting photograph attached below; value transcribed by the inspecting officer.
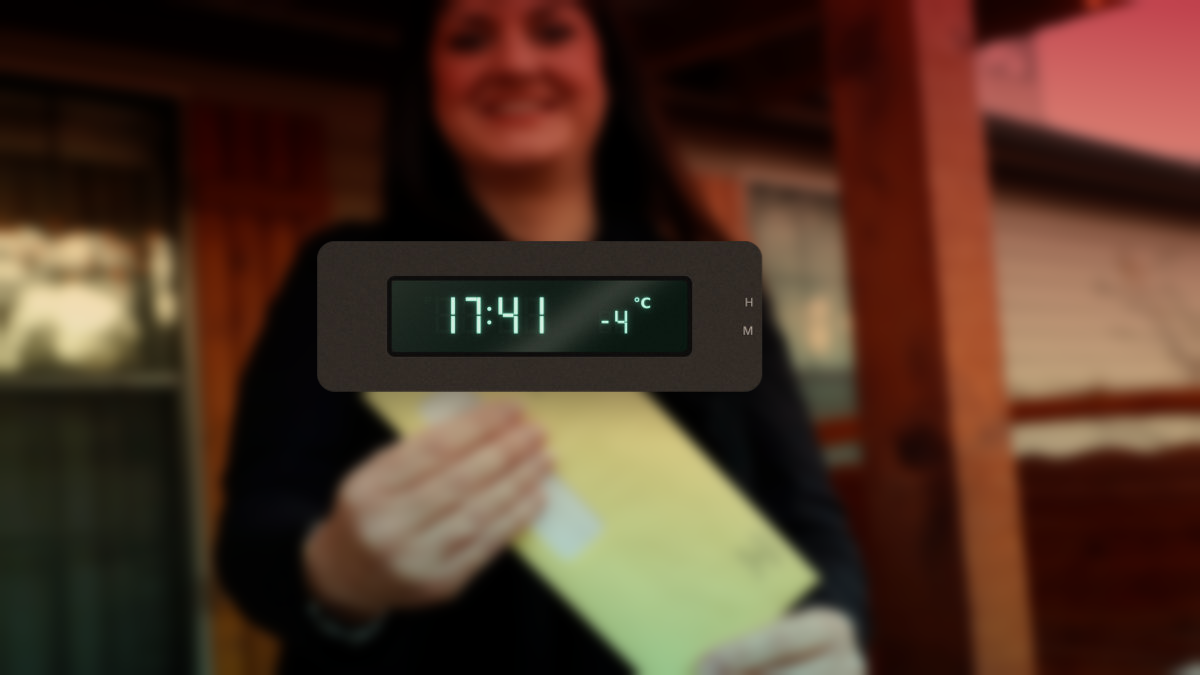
17:41
